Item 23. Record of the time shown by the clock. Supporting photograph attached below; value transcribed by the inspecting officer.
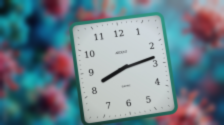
8:13
